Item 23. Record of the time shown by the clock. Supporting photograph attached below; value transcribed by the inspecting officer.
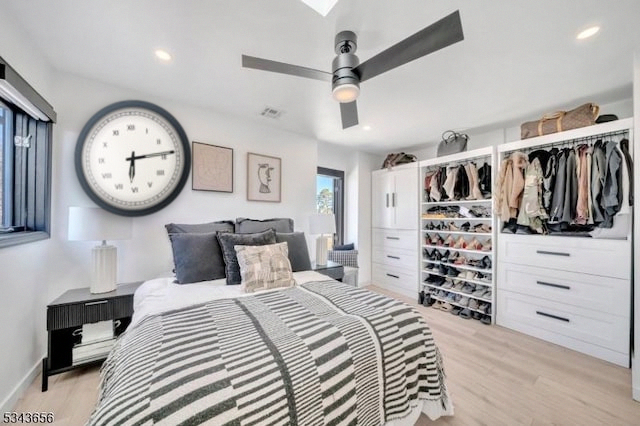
6:14
